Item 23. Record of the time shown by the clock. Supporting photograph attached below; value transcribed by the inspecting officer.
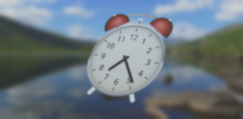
7:24
